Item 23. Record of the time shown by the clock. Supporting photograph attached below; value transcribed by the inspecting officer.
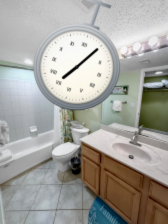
7:05
